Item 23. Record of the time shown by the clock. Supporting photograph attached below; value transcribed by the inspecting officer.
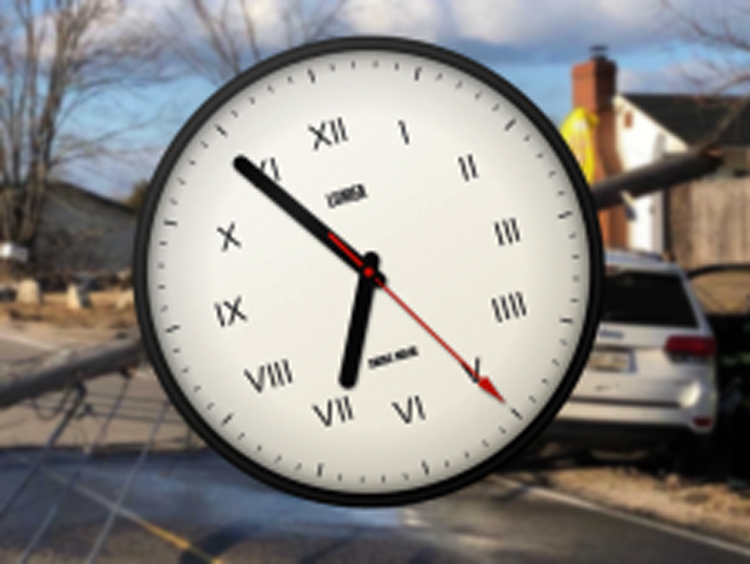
6:54:25
